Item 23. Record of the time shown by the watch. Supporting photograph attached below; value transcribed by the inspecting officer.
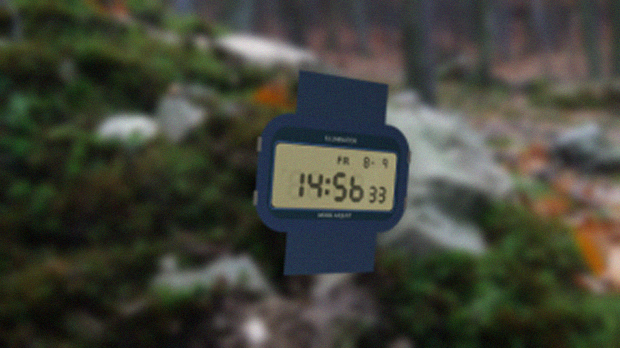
14:56:33
